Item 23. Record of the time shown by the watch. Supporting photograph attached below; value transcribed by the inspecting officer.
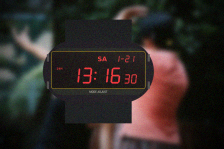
13:16:30
